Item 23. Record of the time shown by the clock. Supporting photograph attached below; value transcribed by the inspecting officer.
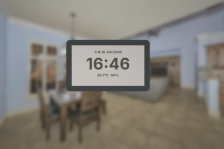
16:46
